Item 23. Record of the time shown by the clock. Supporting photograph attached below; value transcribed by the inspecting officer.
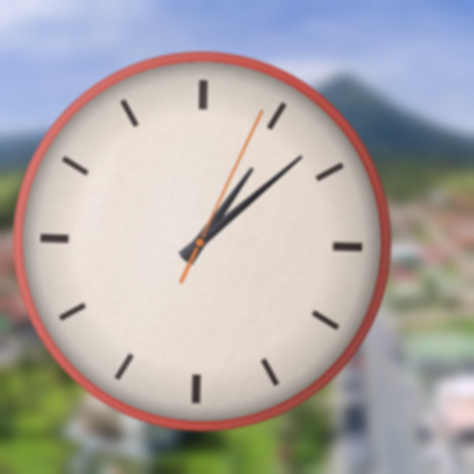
1:08:04
